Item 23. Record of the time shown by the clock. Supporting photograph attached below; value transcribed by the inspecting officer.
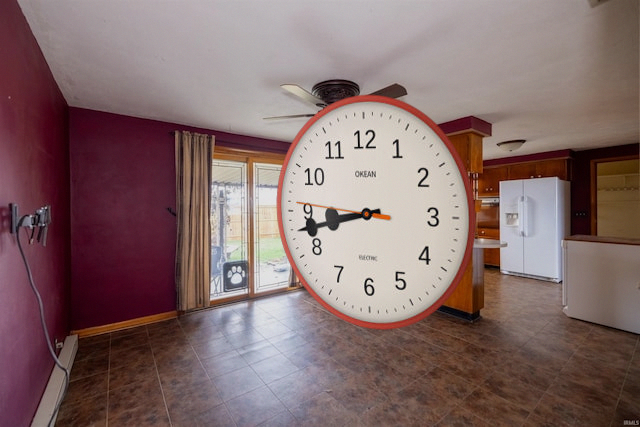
8:42:46
